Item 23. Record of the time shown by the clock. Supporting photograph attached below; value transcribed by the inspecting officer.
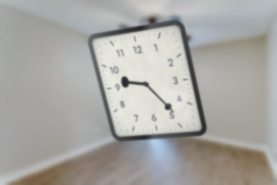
9:24
